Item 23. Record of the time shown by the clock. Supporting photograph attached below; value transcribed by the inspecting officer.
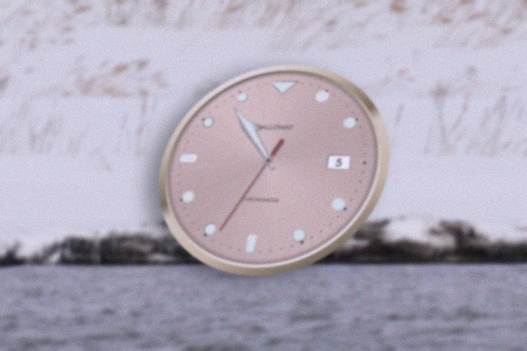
10:53:34
